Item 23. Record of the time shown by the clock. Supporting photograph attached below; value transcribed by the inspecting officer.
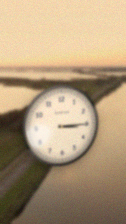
3:15
